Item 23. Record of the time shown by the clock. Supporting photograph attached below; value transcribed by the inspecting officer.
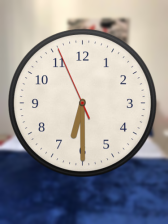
6:29:56
